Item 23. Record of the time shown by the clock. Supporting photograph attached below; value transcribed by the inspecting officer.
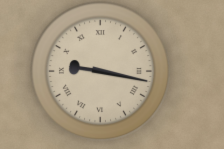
9:17
